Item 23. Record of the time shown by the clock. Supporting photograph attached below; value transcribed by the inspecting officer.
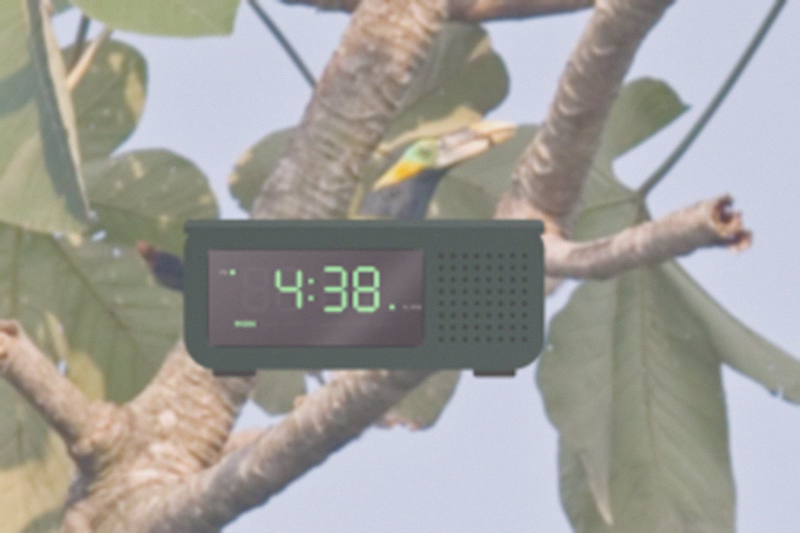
4:38
